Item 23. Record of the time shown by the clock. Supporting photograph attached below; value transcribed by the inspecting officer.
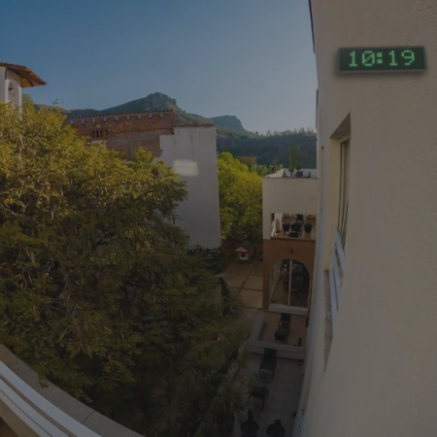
10:19
